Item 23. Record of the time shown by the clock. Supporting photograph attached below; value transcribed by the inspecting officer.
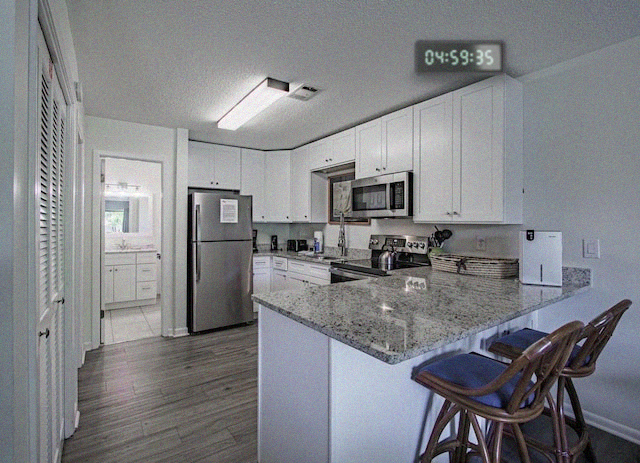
4:59:35
